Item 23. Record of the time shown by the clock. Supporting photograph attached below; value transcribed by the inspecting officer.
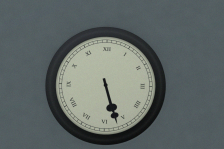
5:27
